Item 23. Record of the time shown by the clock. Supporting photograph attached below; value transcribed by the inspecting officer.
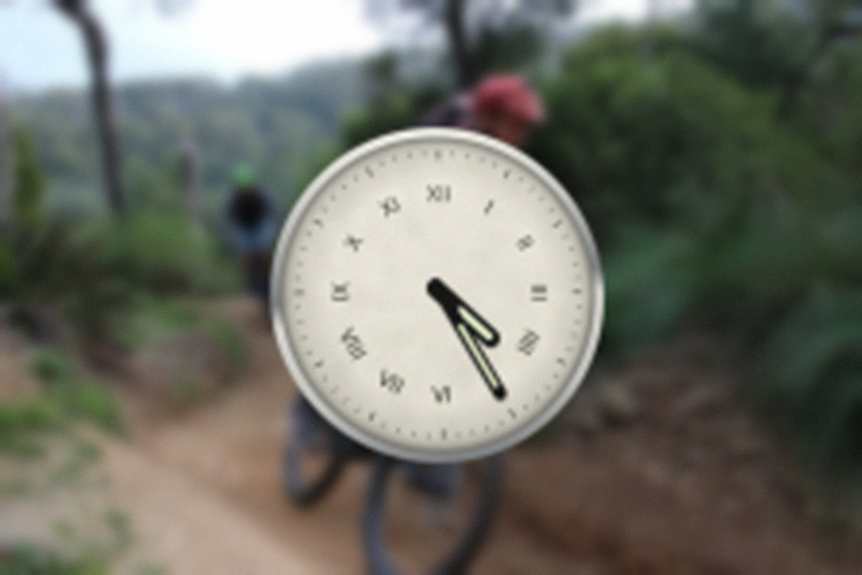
4:25
